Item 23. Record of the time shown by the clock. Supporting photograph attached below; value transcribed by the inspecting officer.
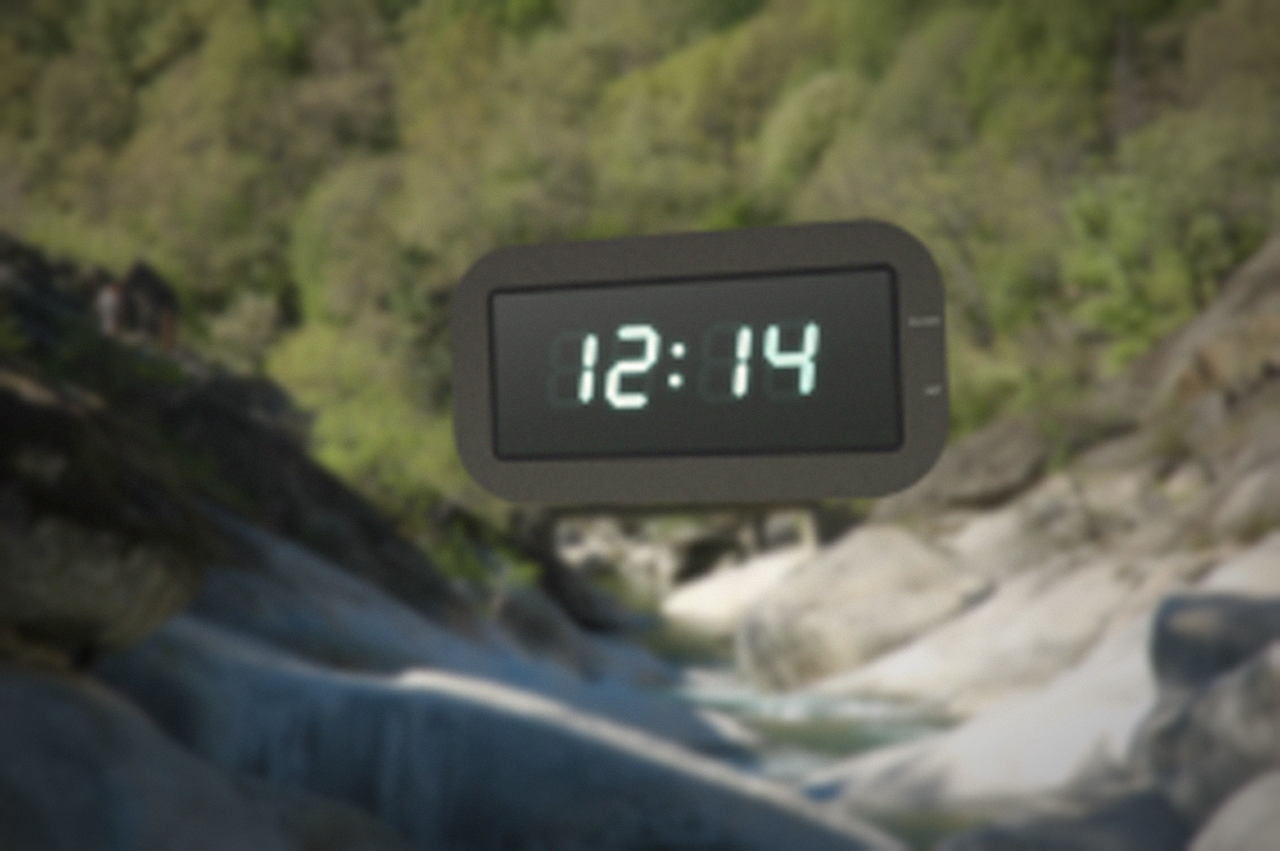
12:14
